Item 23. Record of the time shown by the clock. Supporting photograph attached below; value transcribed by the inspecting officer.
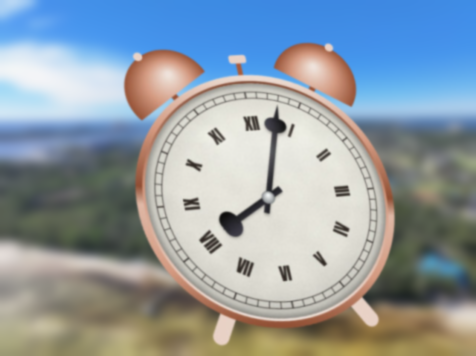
8:03
